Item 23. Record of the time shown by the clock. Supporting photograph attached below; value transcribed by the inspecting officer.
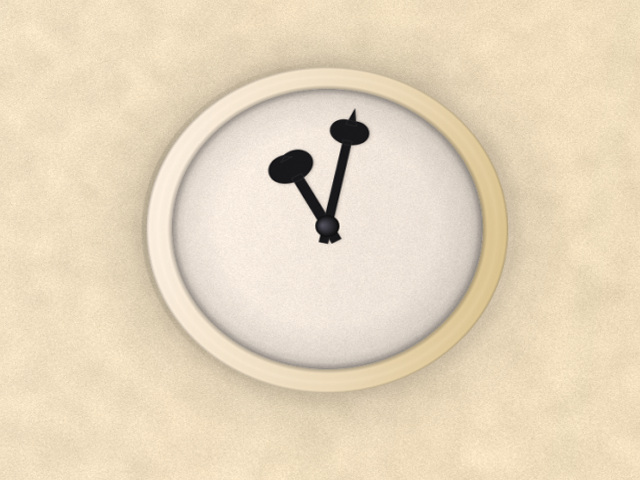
11:02
